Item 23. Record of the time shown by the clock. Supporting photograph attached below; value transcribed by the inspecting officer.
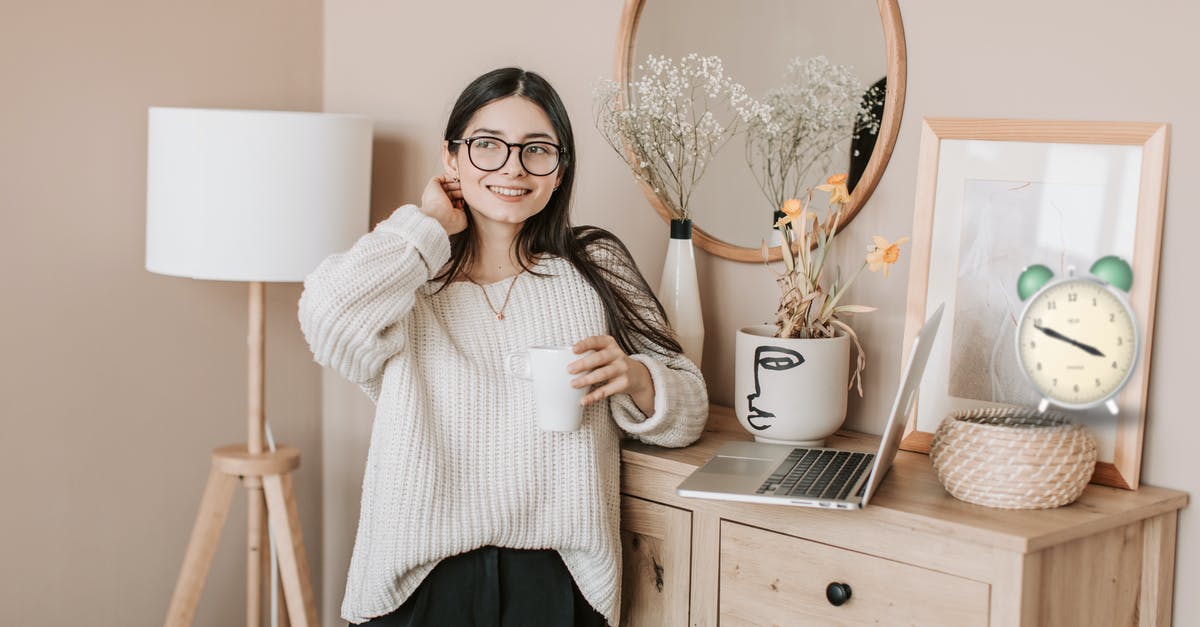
3:49
